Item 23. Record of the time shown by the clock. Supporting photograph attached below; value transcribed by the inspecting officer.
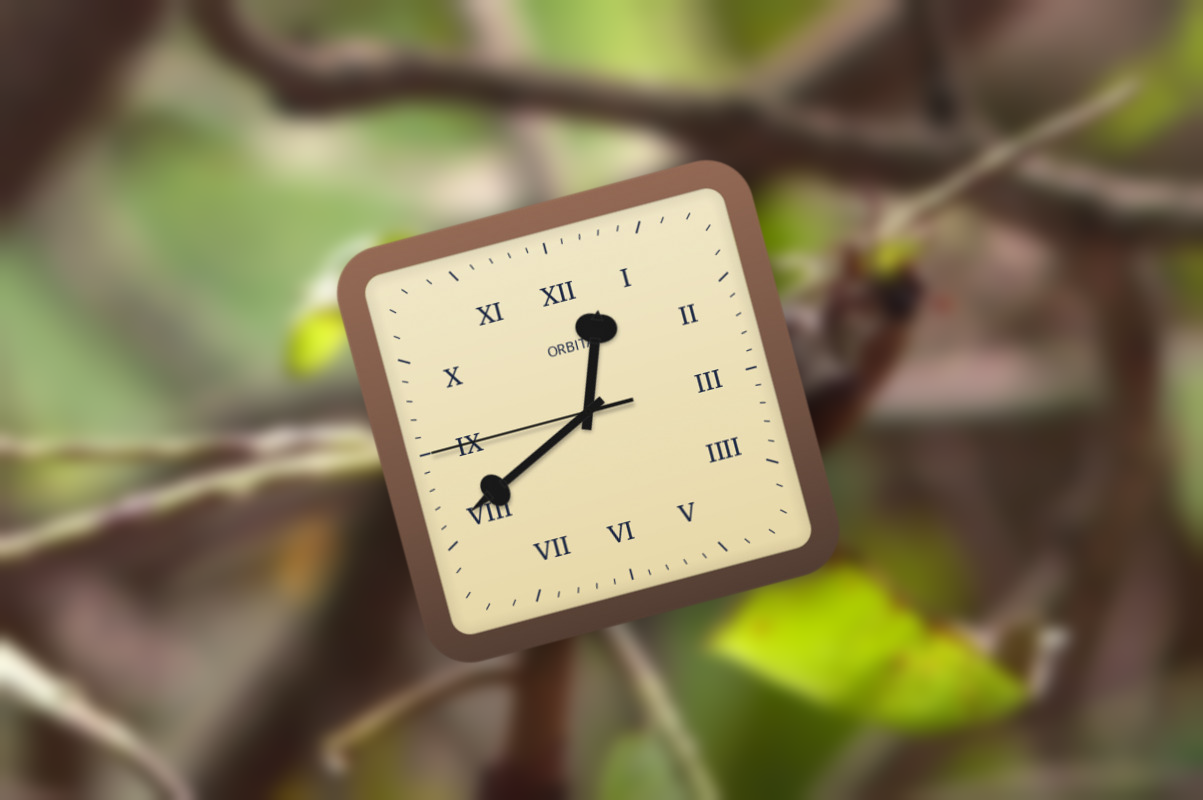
12:40:45
